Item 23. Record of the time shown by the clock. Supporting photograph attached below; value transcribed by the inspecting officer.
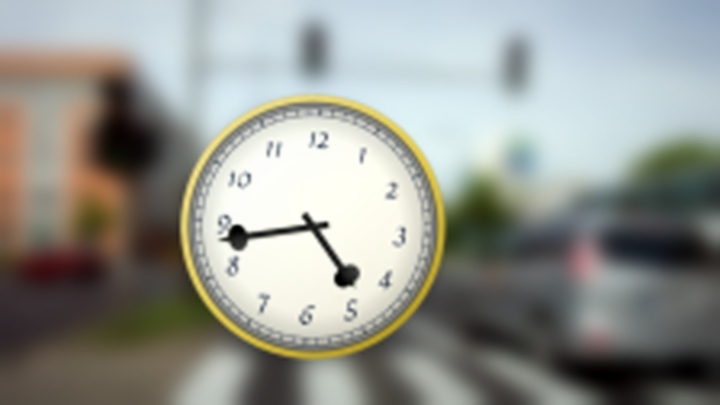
4:43
